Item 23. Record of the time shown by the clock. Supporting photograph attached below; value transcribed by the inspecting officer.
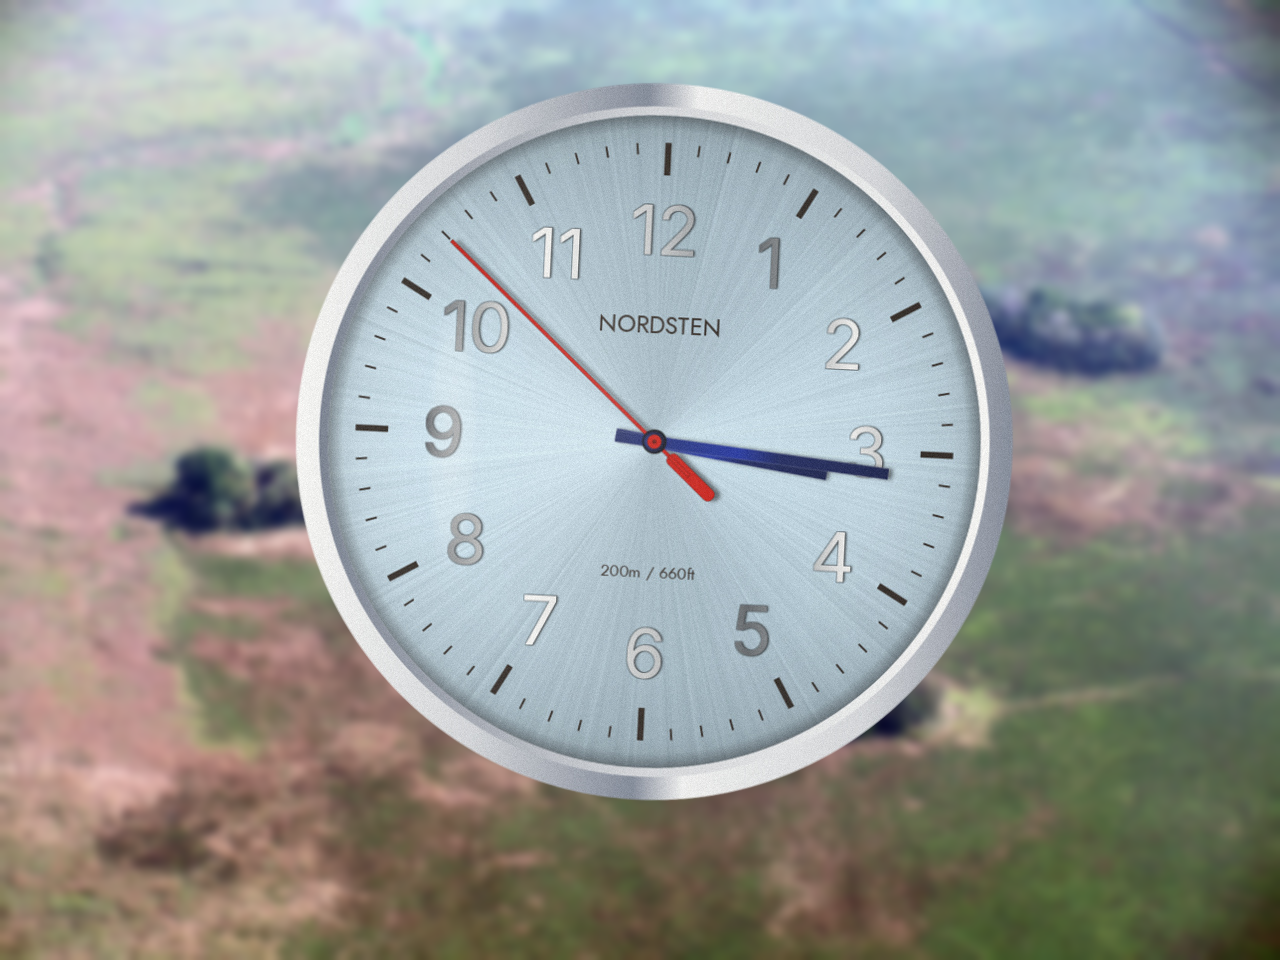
3:15:52
